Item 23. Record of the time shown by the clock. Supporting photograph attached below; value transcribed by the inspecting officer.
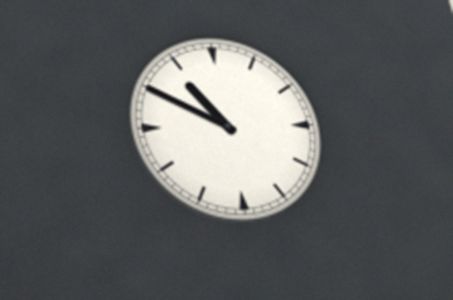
10:50
